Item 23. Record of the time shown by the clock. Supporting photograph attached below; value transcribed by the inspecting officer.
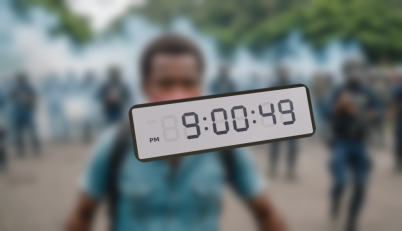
9:00:49
